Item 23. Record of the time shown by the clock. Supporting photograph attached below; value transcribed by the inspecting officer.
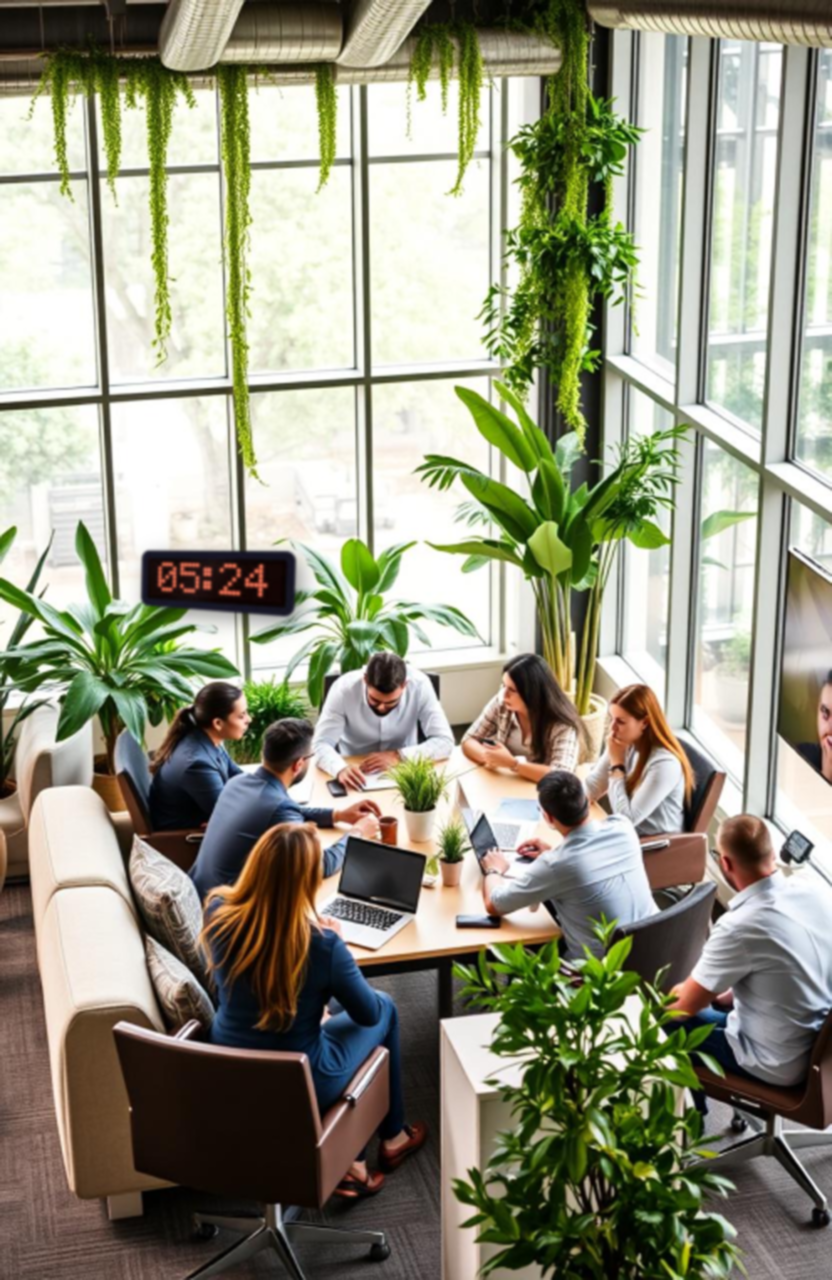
5:24
